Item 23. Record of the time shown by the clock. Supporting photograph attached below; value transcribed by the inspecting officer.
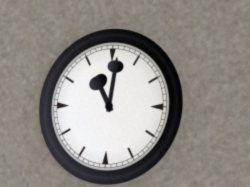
11:01
